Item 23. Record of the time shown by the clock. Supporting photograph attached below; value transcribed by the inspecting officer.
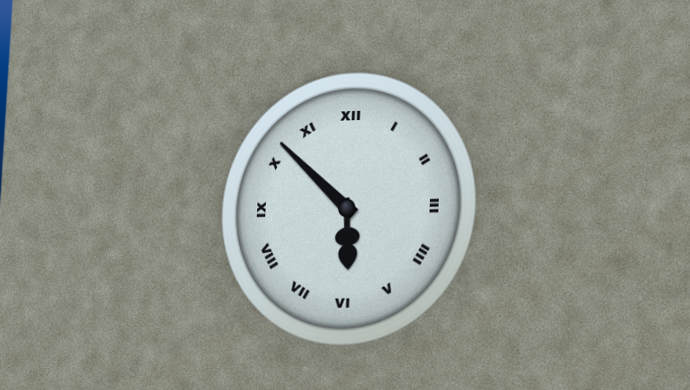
5:52
